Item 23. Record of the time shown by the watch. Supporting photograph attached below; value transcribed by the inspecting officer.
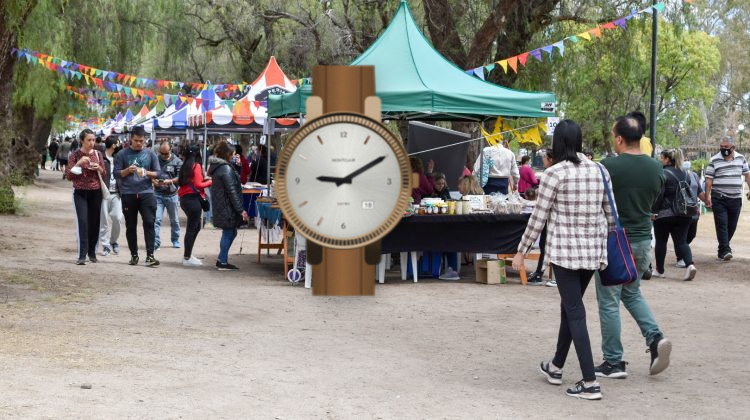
9:10
